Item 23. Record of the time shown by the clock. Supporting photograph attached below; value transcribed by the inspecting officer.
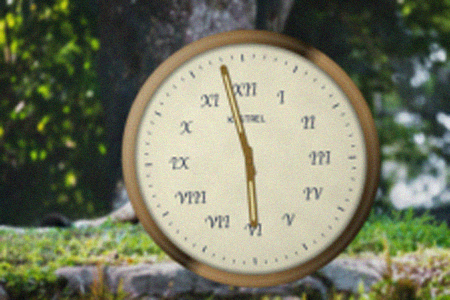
5:58
